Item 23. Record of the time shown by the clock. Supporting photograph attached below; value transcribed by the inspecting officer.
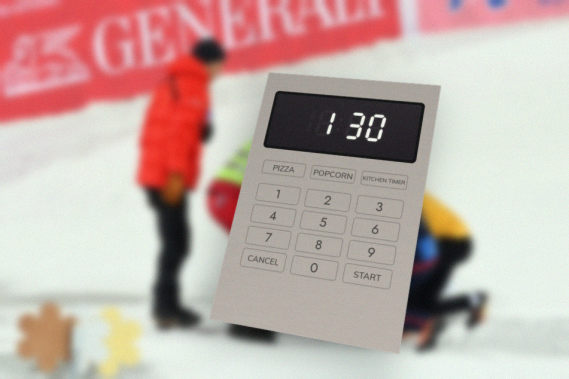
1:30
